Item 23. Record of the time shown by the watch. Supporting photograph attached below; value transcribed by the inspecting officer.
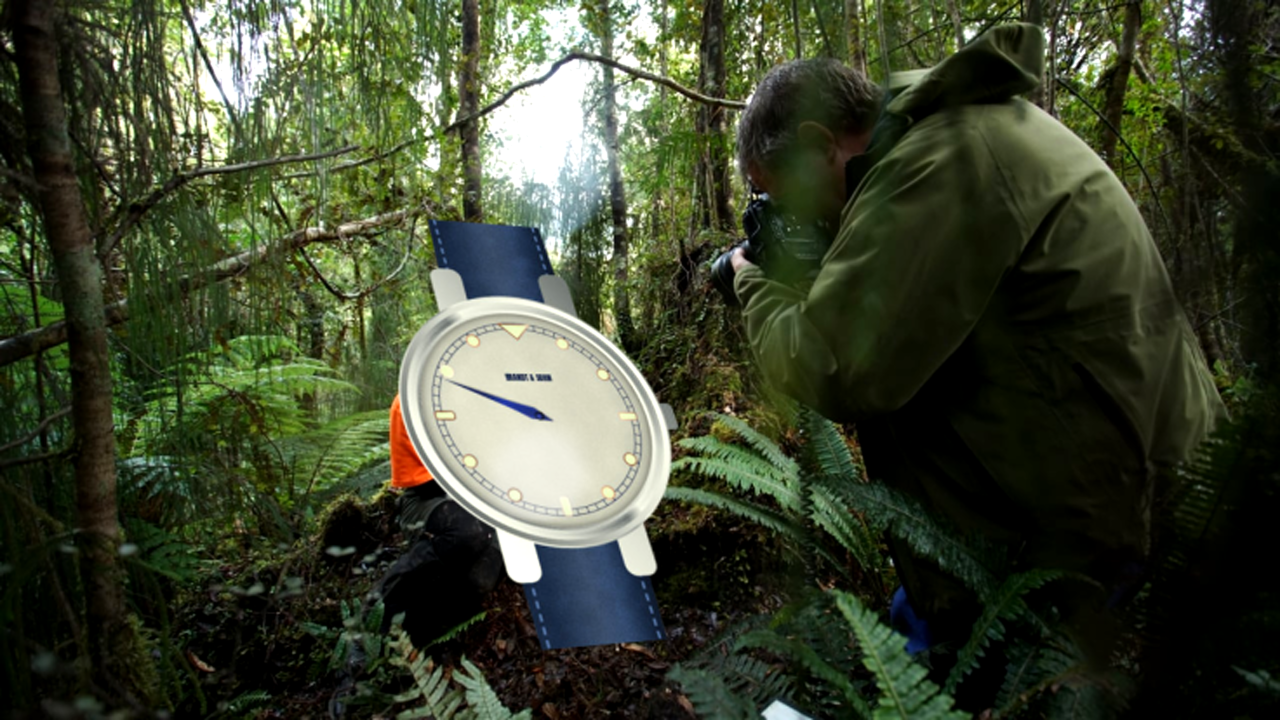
9:49
